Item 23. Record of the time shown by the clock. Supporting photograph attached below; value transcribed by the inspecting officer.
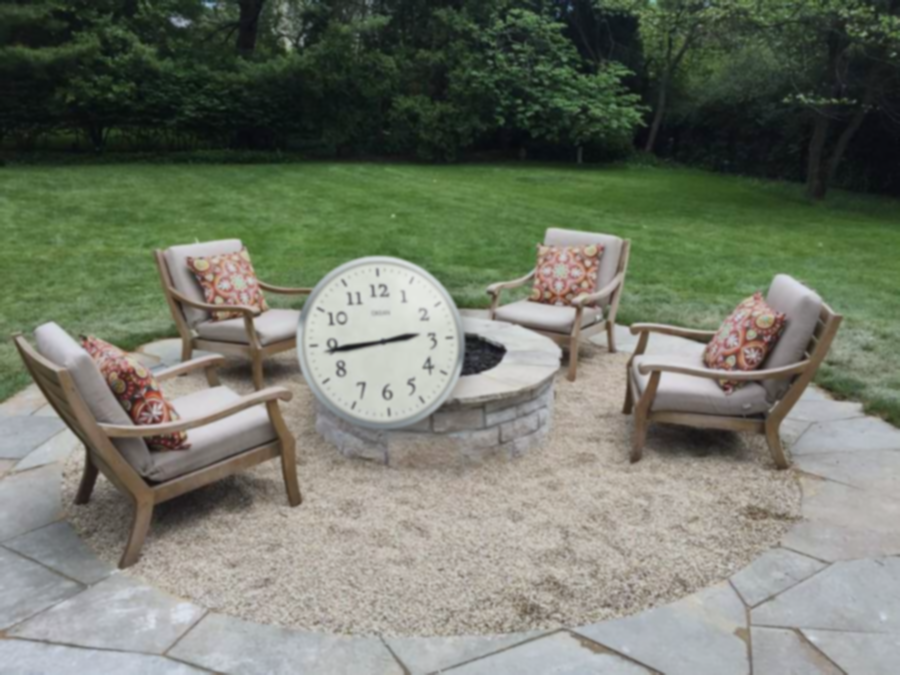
2:44
